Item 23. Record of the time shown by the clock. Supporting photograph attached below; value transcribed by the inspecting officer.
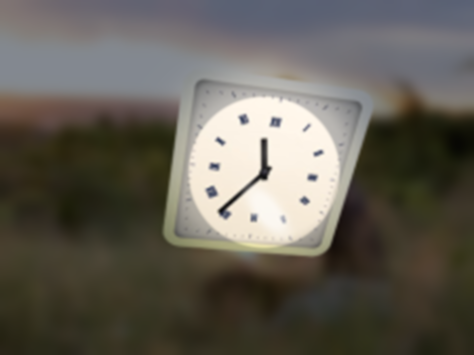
11:36
